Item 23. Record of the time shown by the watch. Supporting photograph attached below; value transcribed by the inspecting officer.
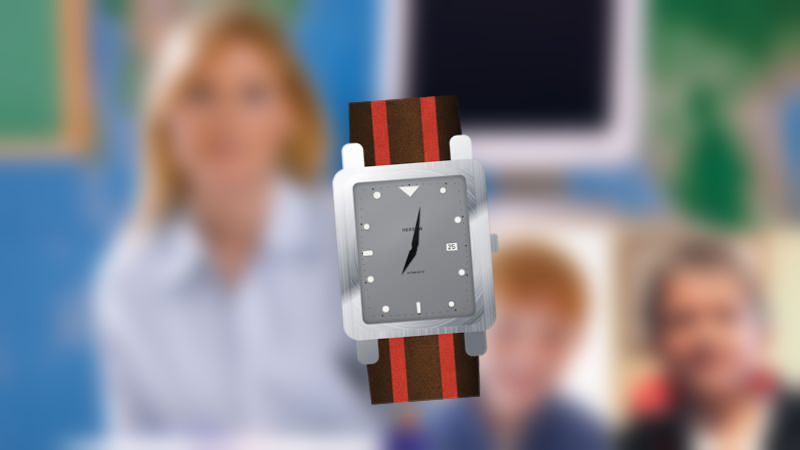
7:02
